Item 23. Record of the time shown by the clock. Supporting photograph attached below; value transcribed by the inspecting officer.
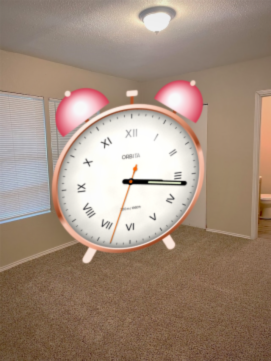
3:16:33
